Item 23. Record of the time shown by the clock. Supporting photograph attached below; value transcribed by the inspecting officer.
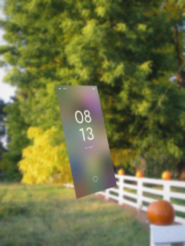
8:13
